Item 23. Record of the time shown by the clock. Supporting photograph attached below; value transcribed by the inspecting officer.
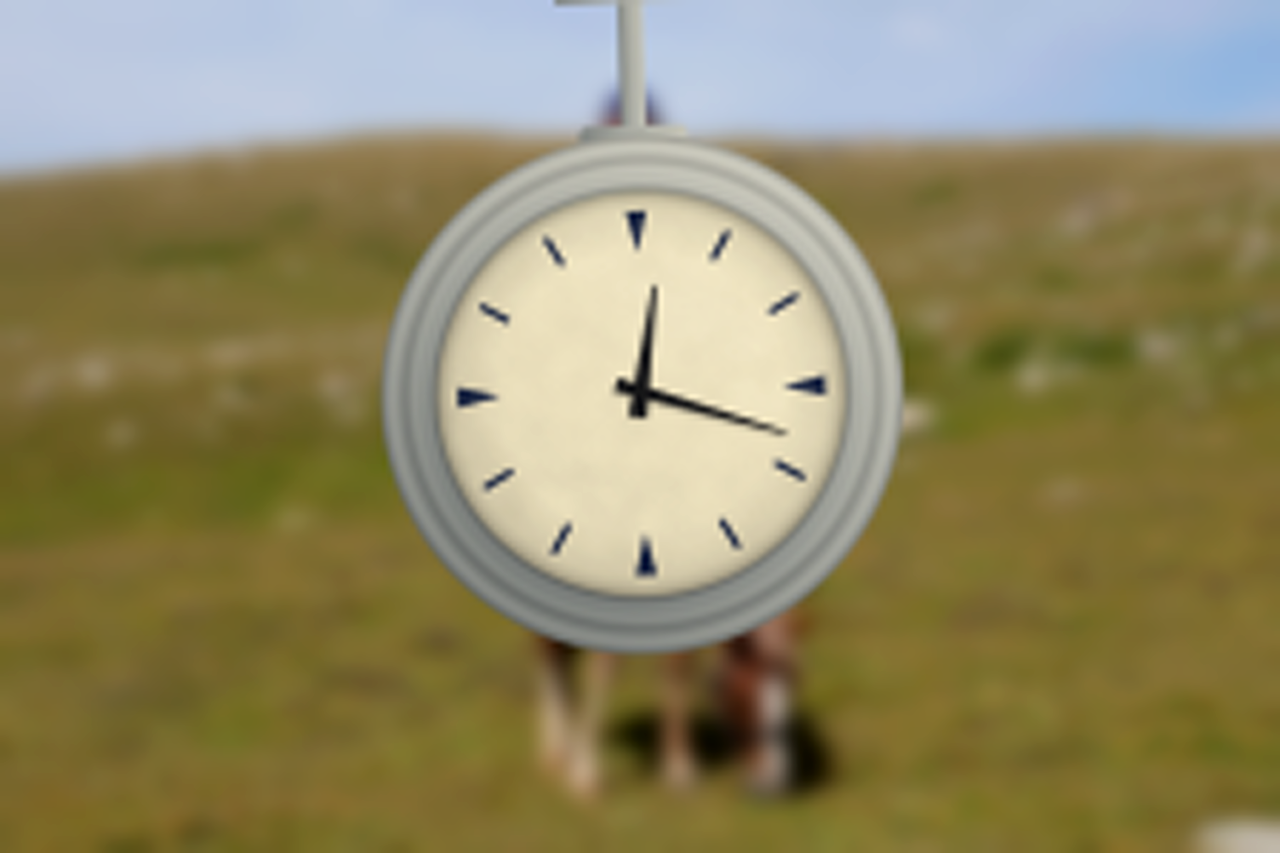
12:18
